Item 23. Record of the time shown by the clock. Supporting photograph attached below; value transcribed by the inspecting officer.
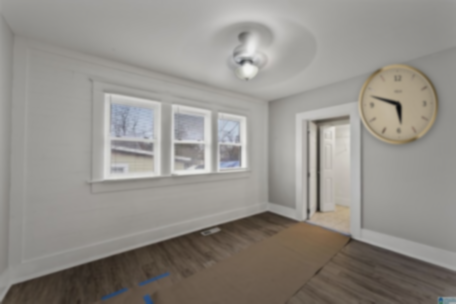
5:48
